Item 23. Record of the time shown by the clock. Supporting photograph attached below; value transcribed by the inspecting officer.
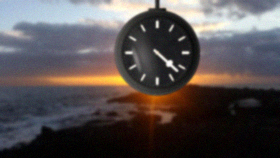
4:22
